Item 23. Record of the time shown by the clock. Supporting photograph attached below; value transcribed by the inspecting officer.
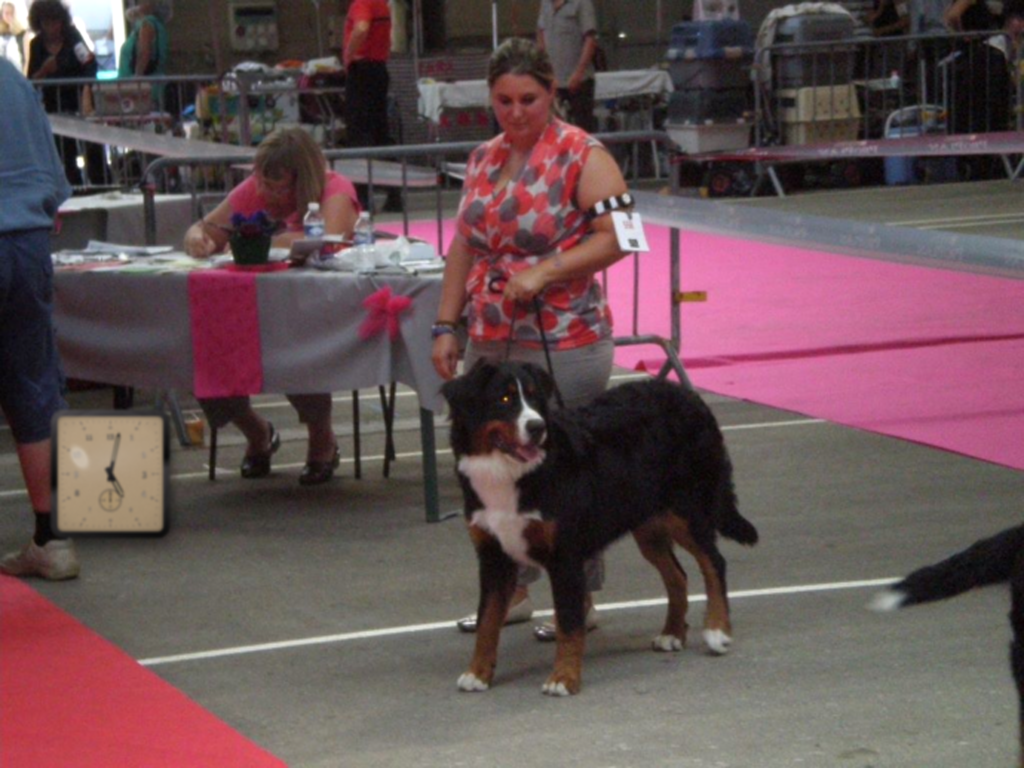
5:02
